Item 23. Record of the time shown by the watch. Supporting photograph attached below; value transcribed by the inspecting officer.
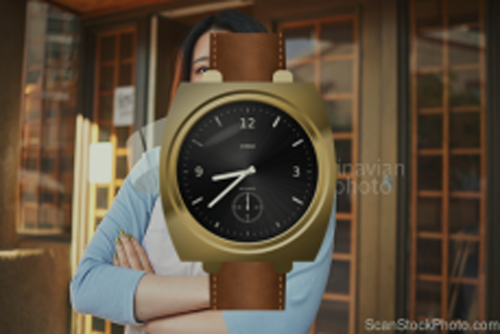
8:38
